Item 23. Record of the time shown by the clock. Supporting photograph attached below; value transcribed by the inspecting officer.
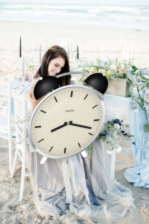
8:18
